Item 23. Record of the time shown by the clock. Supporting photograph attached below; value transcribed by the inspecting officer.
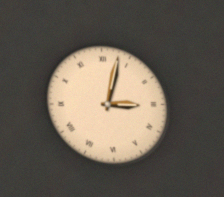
3:03
